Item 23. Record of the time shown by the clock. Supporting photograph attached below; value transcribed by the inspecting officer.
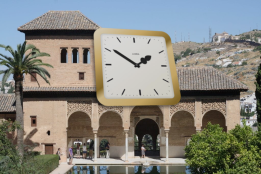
1:51
